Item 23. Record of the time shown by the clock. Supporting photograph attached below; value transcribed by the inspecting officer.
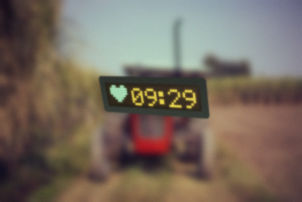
9:29
